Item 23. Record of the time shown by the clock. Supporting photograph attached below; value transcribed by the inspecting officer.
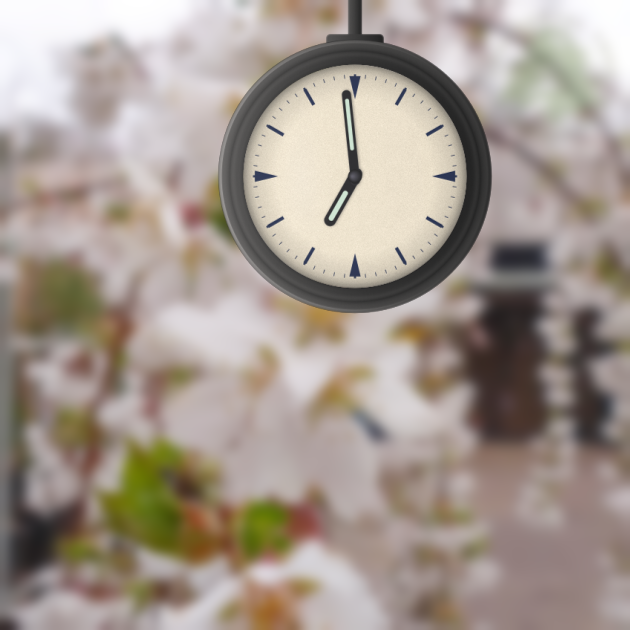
6:59
